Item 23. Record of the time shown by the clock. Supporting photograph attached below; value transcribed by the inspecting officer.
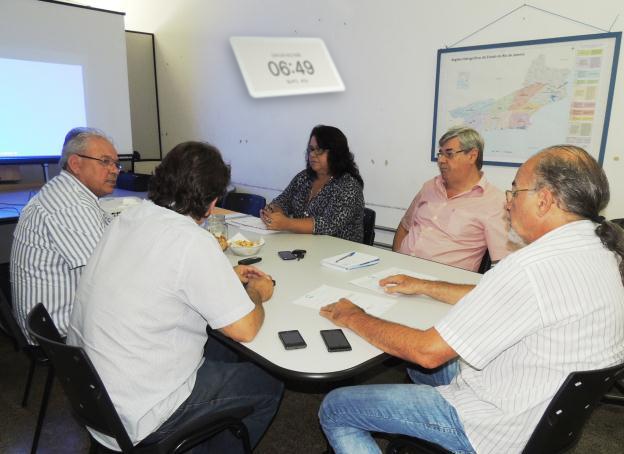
6:49
